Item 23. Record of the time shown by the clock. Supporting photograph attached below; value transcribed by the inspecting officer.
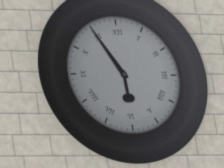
5:55
